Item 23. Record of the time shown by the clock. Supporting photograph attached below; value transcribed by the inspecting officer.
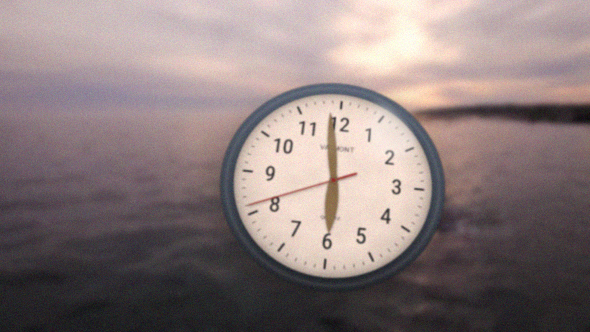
5:58:41
